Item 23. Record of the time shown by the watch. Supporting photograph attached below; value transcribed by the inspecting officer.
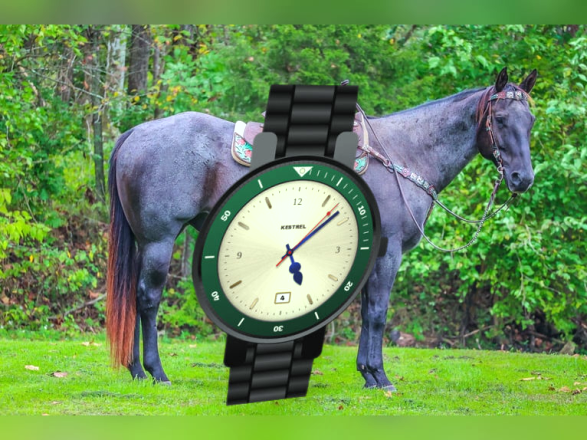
5:08:07
